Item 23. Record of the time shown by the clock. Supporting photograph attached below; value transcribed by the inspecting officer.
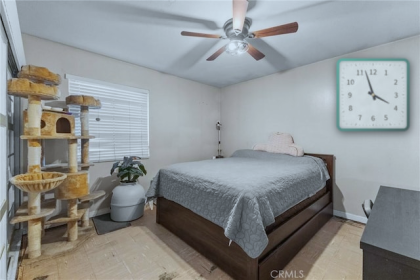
3:57
